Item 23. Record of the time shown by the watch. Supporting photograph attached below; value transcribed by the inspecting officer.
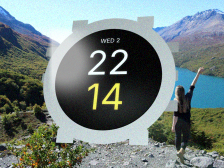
22:14
